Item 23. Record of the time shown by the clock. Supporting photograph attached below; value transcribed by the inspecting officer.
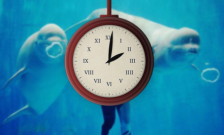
2:01
